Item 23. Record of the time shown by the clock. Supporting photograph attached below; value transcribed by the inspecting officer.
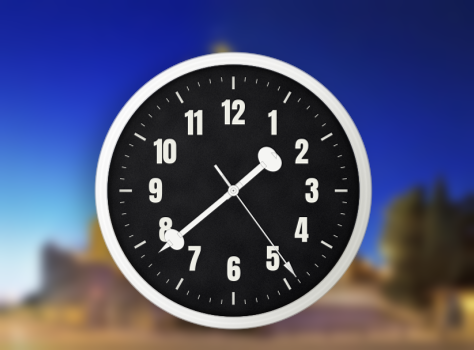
1:38:24
